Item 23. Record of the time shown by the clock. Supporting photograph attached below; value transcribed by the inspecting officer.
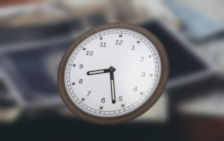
8:27
